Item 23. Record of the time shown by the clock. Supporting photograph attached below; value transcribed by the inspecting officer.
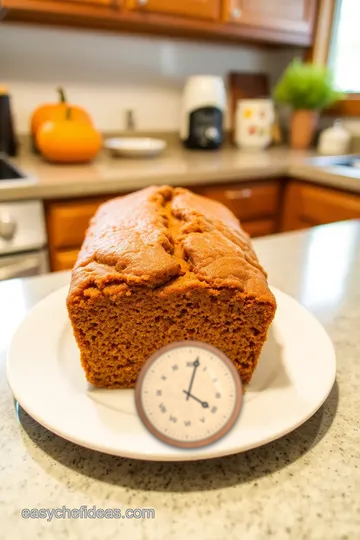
4:02
